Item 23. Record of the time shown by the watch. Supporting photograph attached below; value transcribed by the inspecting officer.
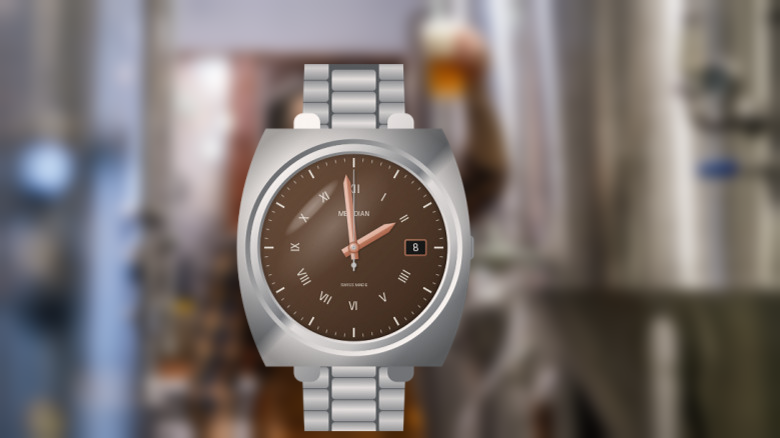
1:59:00
